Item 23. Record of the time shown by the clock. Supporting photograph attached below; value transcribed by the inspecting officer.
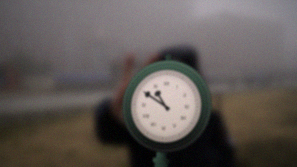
10:50
